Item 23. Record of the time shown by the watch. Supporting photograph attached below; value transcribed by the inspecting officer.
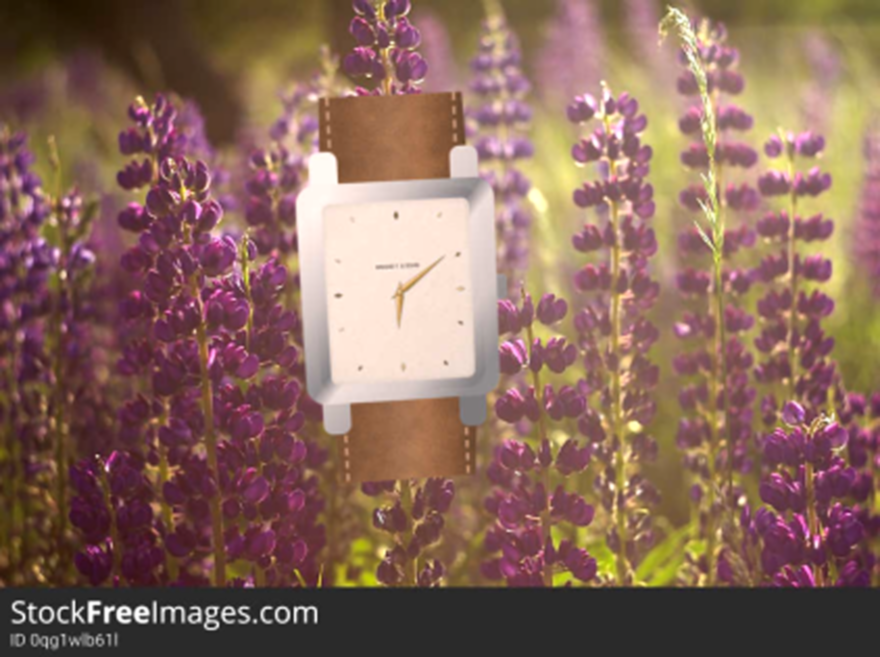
6:09
